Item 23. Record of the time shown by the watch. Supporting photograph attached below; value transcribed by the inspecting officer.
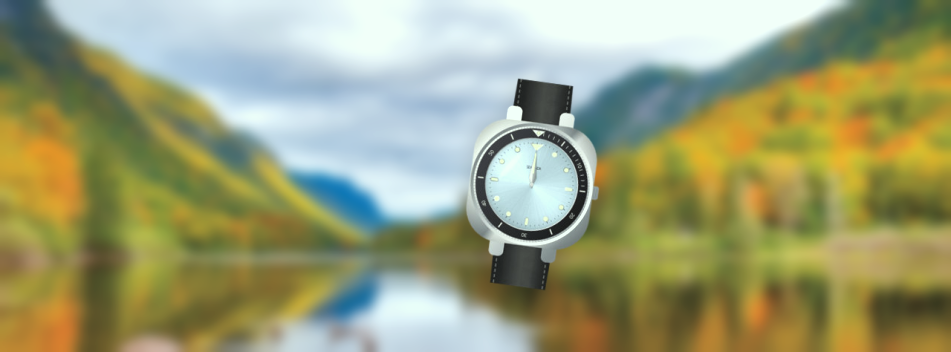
12:00
